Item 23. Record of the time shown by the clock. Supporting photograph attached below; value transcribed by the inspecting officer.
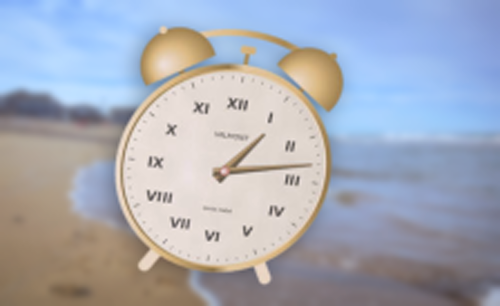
1:13
